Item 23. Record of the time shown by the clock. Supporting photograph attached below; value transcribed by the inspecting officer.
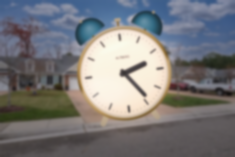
2:24
